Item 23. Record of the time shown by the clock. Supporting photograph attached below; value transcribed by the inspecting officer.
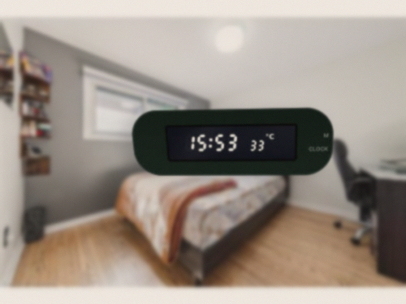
15:53
